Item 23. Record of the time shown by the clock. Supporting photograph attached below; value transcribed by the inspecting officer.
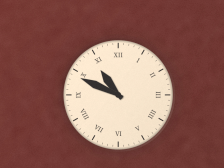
10:49
